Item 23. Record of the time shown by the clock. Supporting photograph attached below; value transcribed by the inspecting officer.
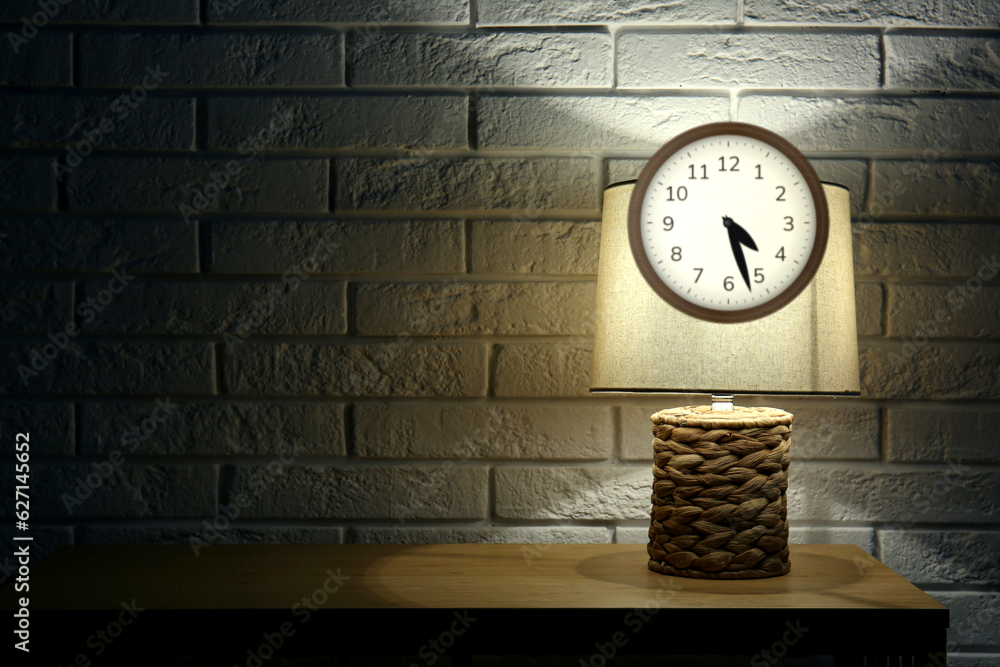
4:27
